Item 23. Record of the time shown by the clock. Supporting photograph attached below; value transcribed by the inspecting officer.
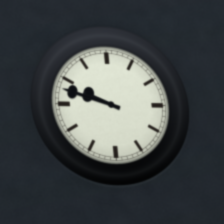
9:48
